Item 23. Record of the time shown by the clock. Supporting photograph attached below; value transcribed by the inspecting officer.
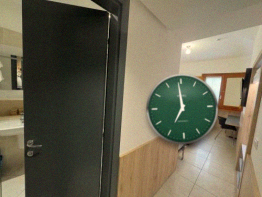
6:59
